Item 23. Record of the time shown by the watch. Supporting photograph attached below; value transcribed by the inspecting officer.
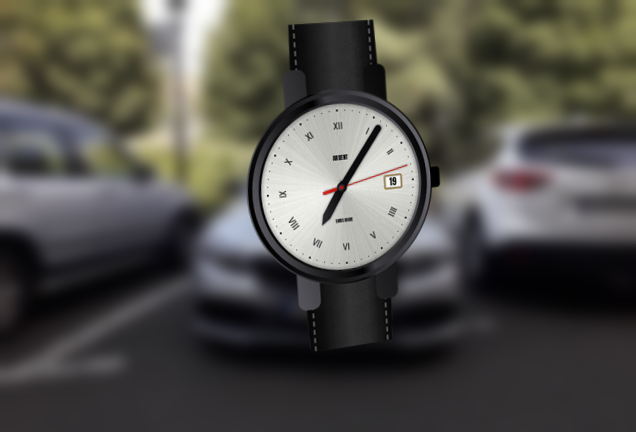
7:06:13
